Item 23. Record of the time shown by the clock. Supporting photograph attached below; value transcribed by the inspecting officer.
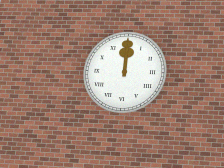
12:00
